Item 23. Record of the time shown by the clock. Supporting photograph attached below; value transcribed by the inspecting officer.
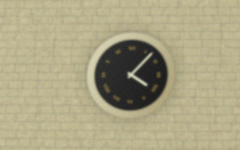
4:07
